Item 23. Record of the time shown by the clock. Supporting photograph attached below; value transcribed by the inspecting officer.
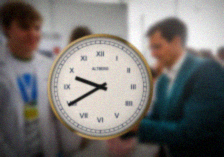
9:40
